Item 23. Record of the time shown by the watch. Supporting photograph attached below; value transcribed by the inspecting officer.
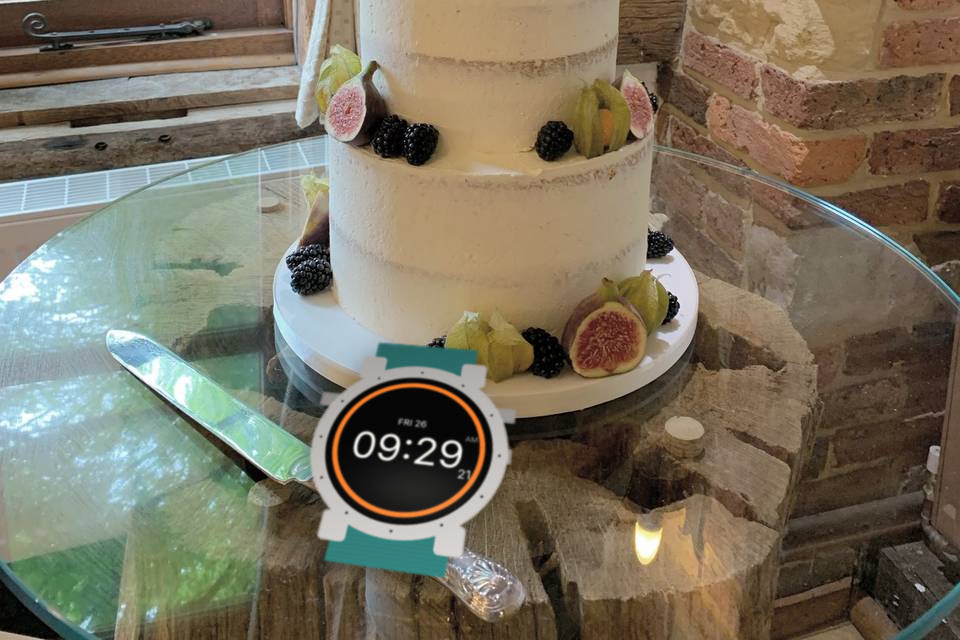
9:29:21
